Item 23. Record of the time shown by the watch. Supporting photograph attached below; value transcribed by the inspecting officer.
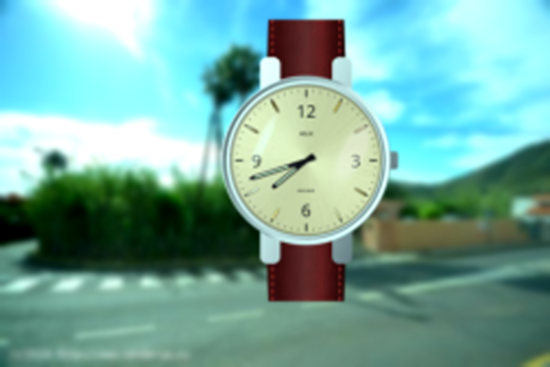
7:42
